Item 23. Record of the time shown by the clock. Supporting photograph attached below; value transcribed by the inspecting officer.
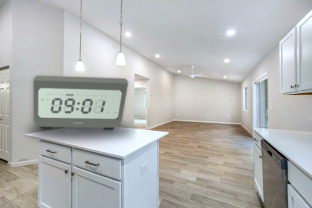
9:01
